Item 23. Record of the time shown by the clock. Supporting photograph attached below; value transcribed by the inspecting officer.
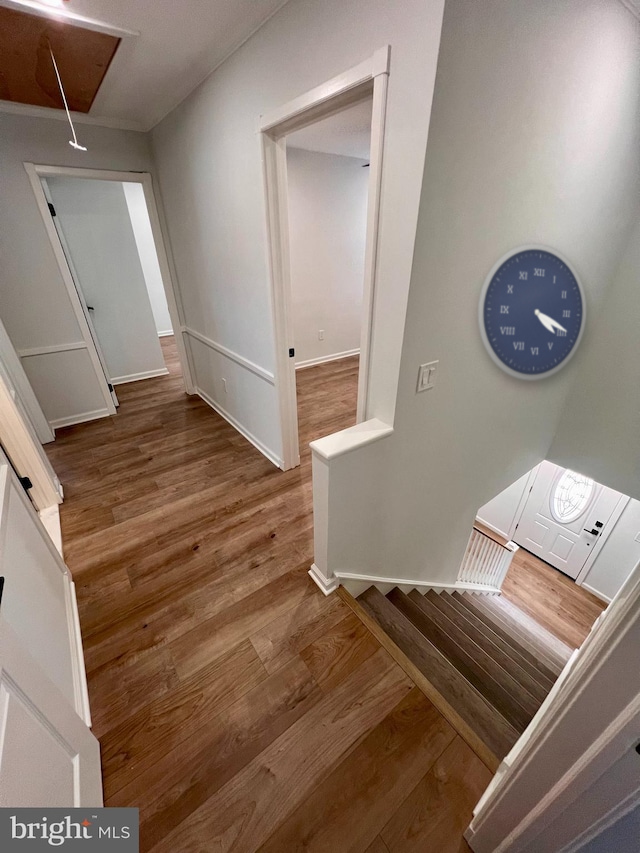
4:19
